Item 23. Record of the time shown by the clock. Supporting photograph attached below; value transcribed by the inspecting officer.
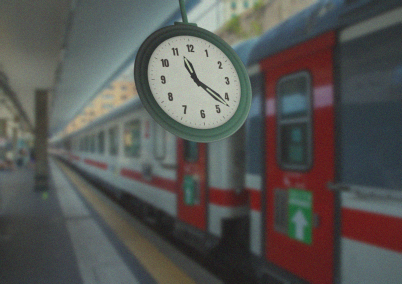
11:22
